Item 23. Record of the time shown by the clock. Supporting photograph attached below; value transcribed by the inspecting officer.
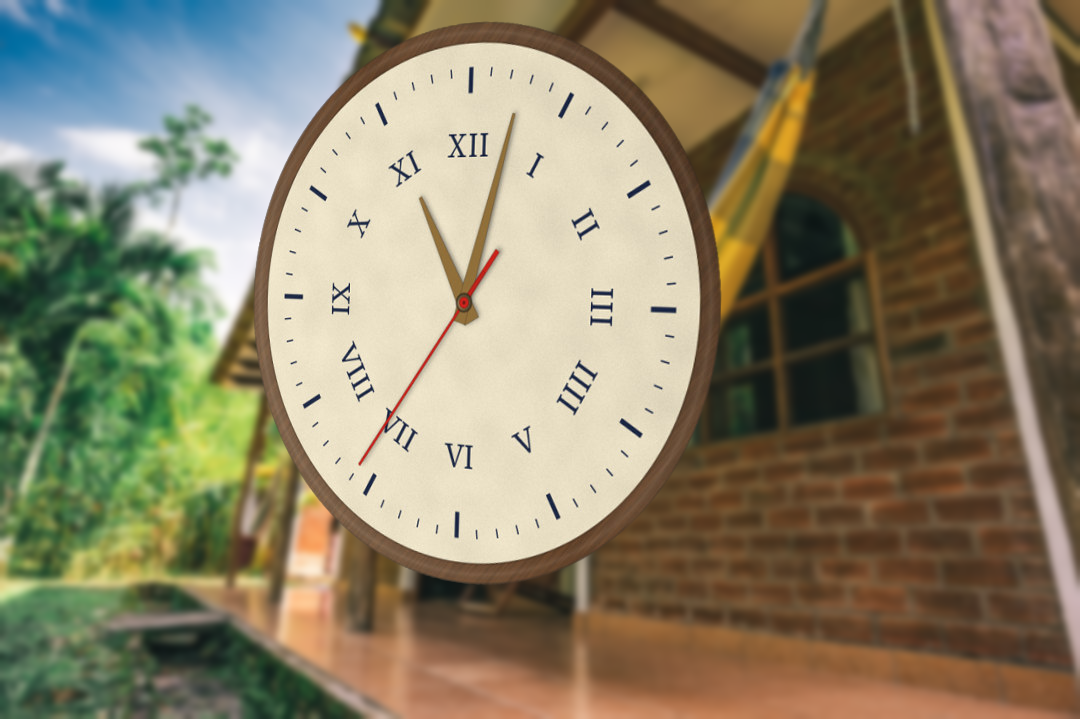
11:02:36
